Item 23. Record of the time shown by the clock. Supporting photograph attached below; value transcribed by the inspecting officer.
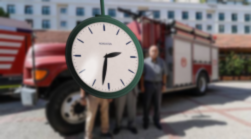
2:32
